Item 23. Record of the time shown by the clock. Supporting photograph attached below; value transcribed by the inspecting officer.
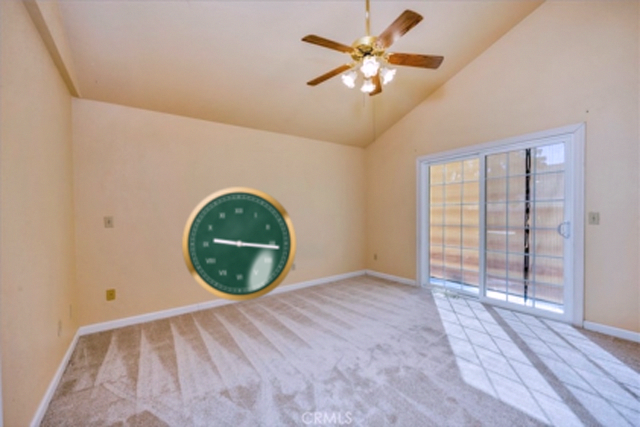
9:16
